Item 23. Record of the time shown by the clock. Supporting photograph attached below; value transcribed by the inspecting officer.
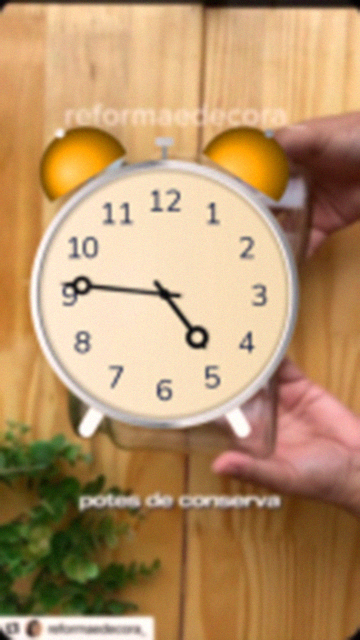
4:46
